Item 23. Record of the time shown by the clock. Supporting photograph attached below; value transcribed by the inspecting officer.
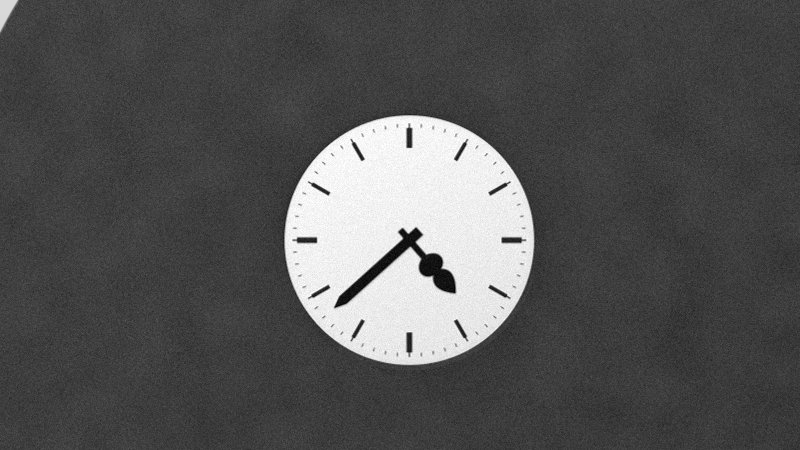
4:38
